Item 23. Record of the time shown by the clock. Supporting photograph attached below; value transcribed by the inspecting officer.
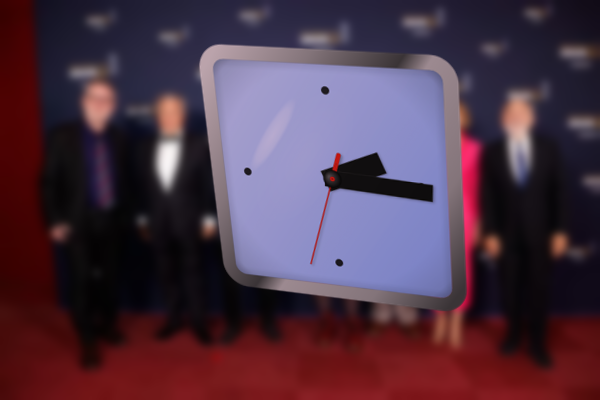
2:15:33
